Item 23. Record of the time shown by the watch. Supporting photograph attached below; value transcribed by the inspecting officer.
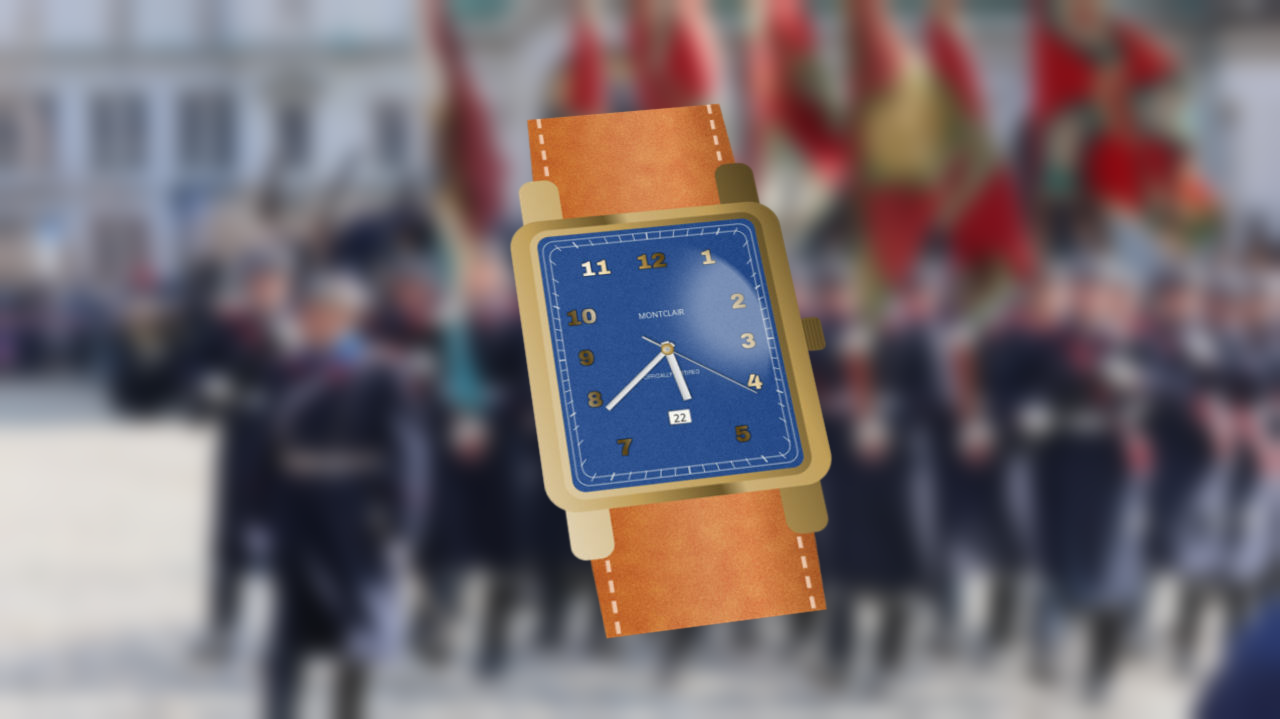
5:38:21
